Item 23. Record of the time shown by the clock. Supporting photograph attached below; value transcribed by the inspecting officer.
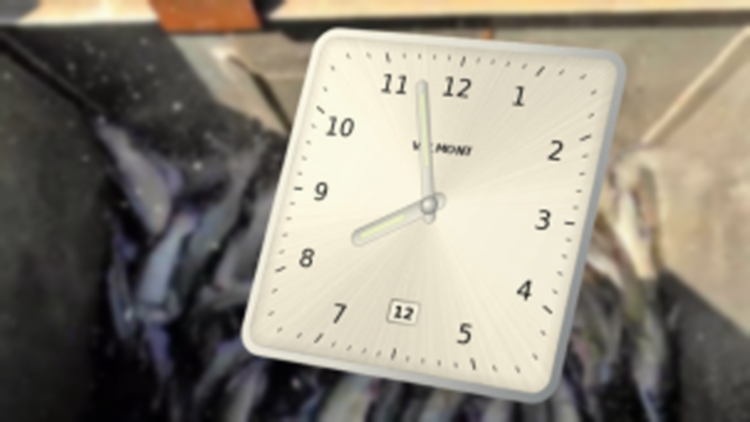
7:57
